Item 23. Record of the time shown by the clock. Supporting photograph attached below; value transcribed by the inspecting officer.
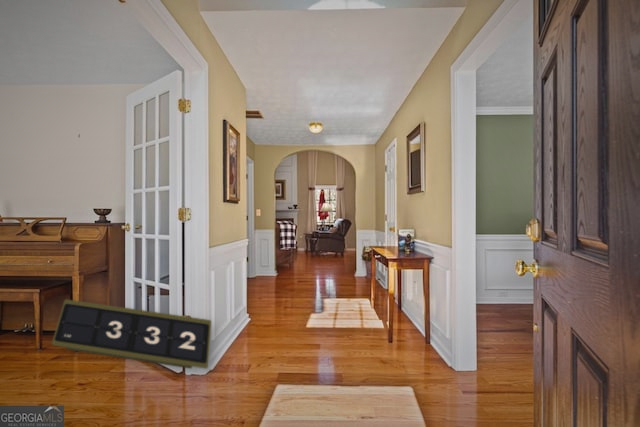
3:32
